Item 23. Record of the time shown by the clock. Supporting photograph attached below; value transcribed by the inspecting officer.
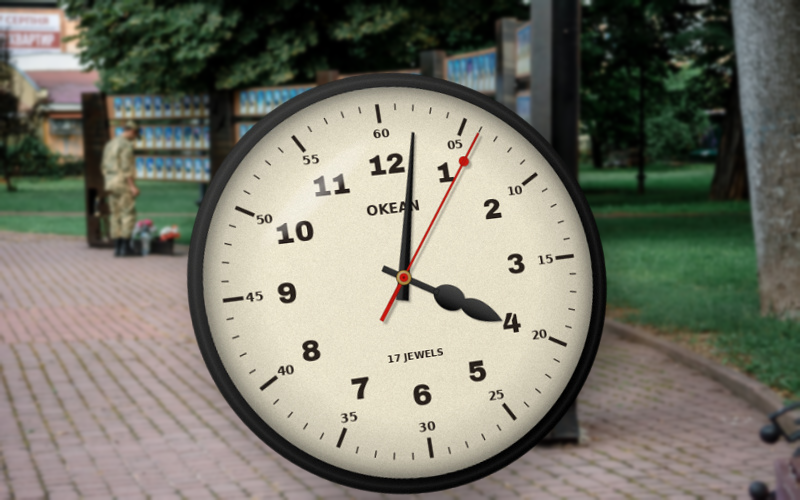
4:02:06
